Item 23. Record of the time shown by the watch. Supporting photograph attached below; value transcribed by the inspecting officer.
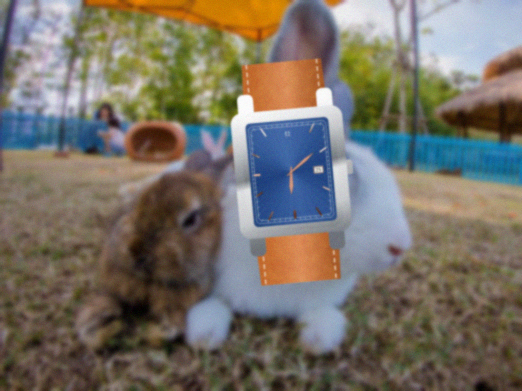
6:09
